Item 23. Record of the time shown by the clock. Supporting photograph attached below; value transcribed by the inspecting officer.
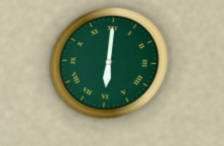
6:00
